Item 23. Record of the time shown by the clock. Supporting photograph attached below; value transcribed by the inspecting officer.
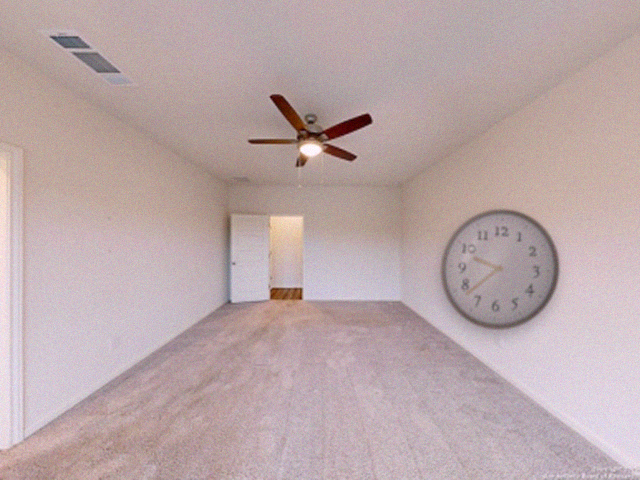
9:38
